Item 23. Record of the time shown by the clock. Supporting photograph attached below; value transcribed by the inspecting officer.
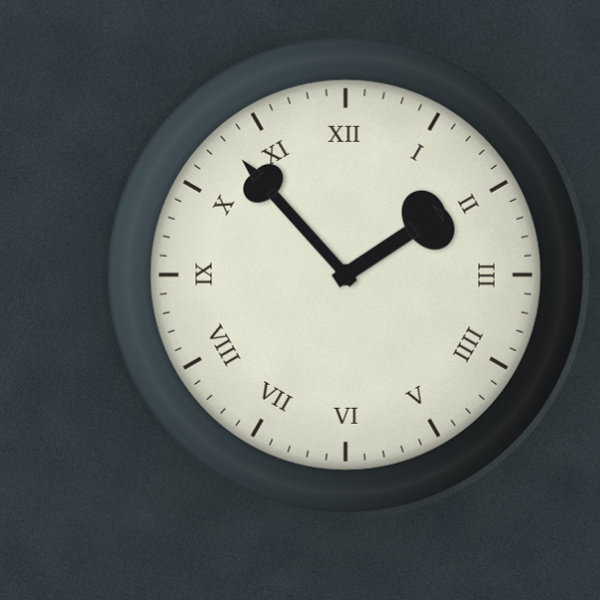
1:53
